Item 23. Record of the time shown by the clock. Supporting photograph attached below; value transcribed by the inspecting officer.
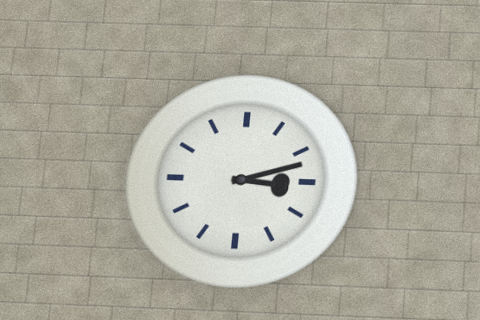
3:12
